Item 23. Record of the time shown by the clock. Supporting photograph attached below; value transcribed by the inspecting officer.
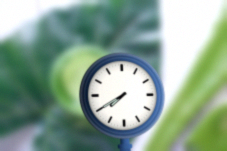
7:40
